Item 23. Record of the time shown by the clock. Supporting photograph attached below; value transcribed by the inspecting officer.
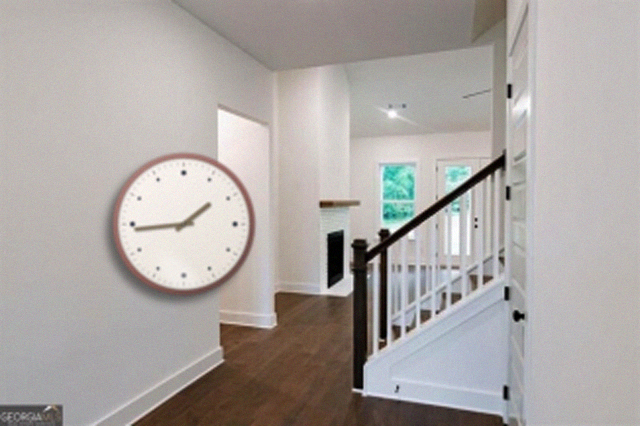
1:44
